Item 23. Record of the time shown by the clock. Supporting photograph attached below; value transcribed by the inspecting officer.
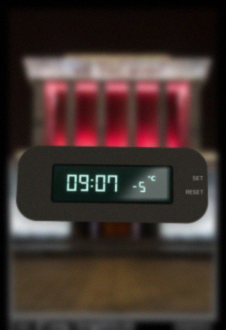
9:07
